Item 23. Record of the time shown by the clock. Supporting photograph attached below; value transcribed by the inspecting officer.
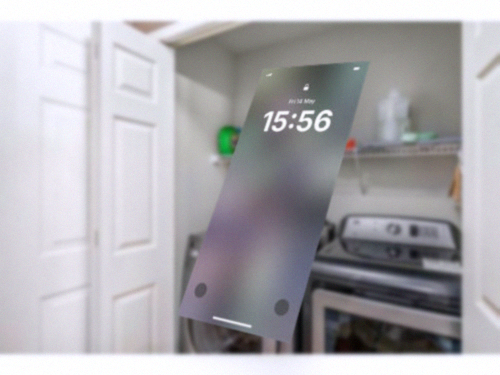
15:56
